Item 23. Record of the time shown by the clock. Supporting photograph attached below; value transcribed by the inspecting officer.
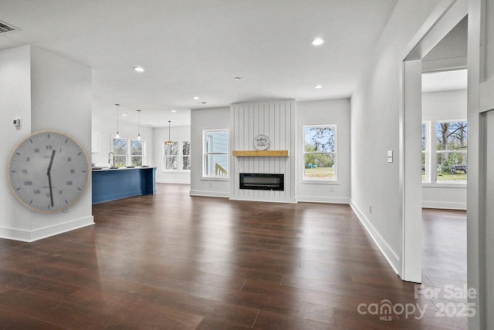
12:29
